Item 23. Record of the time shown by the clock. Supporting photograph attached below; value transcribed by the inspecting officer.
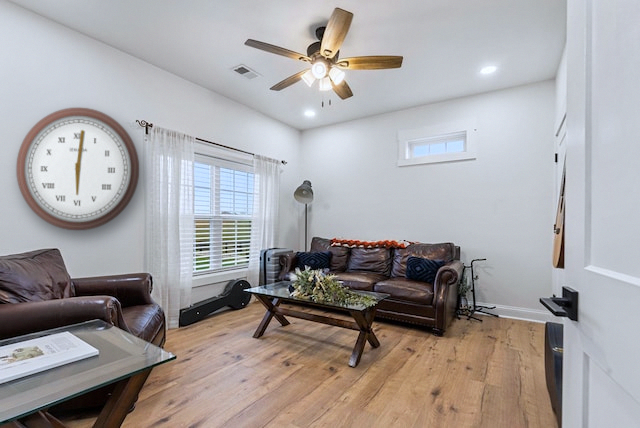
6:01
